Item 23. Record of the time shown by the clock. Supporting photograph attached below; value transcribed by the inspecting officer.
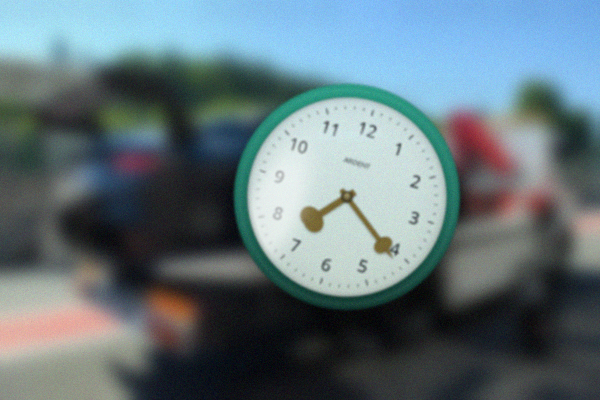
7:21
